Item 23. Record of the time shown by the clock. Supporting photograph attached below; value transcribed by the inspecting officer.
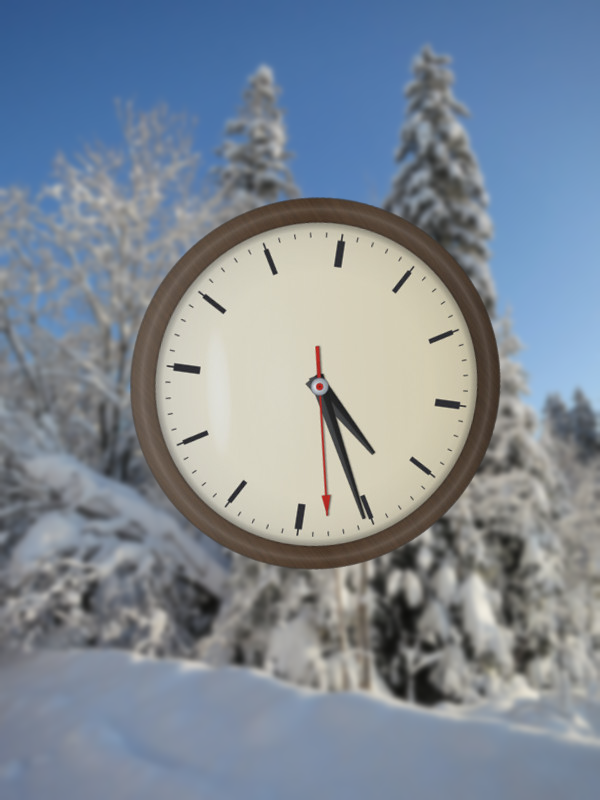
4:25:28
